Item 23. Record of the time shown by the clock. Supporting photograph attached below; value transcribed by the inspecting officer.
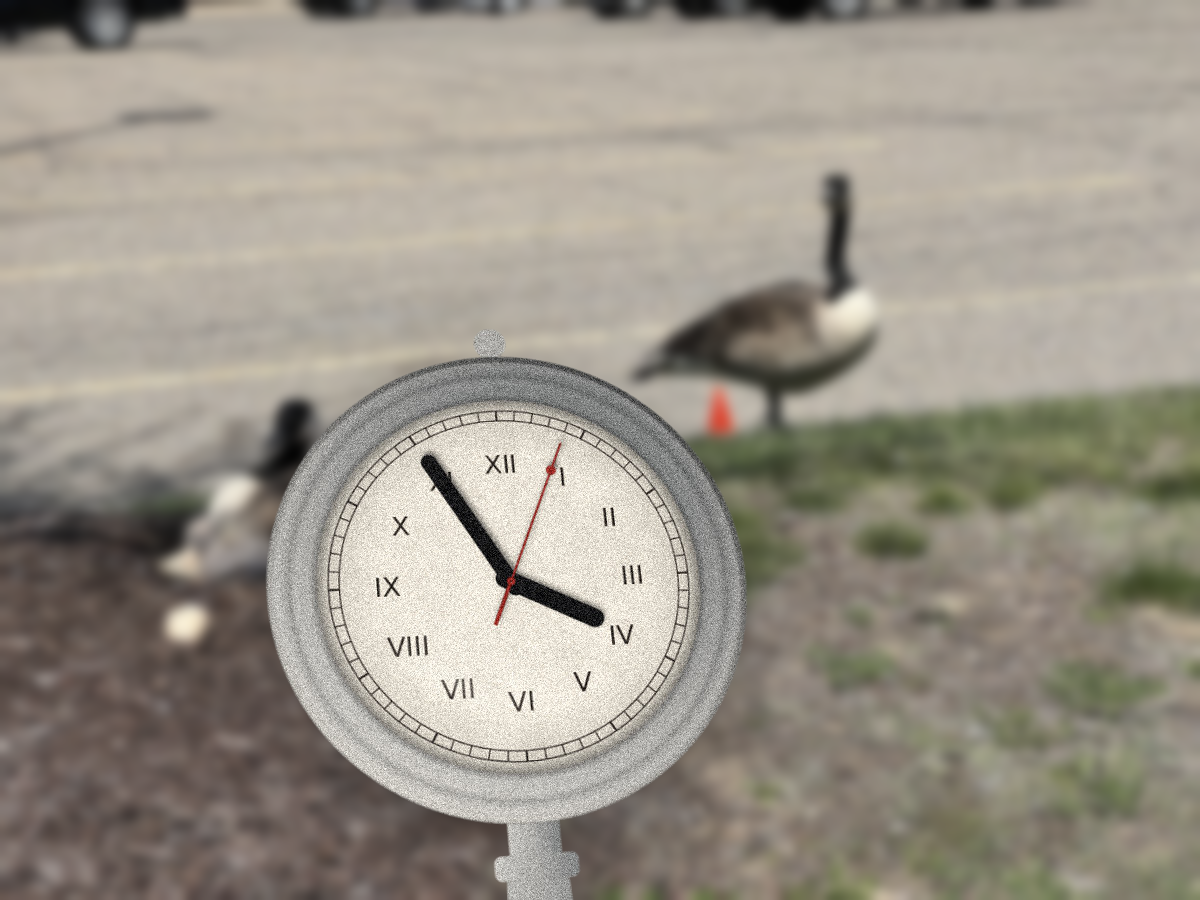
3:55:04
